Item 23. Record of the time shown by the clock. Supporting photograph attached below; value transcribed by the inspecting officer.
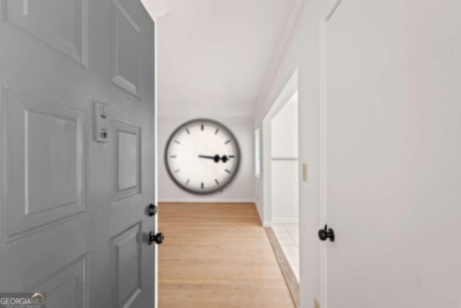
3:16
